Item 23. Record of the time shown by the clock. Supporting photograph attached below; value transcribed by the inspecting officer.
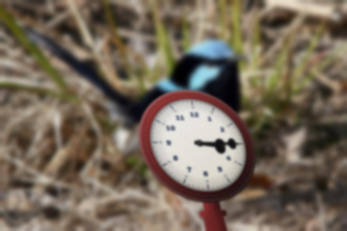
3:15
